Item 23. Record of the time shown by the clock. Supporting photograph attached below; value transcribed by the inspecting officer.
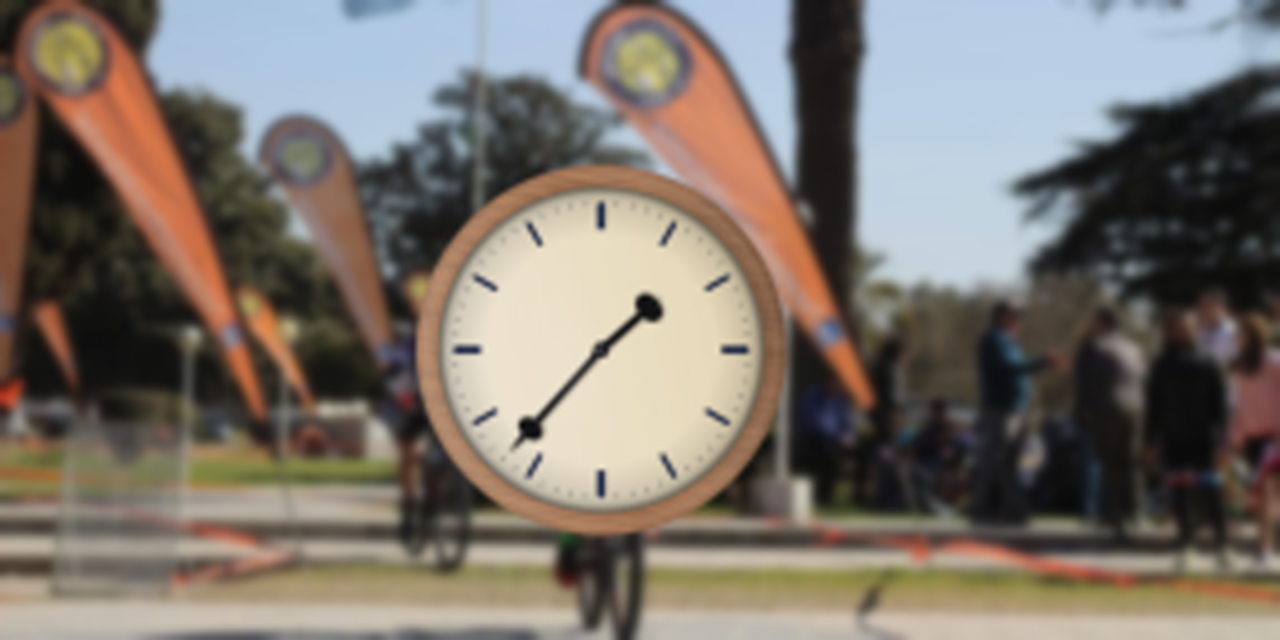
1:37
